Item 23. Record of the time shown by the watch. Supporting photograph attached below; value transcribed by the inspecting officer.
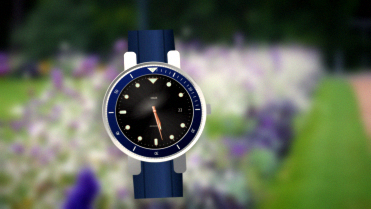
5:28
